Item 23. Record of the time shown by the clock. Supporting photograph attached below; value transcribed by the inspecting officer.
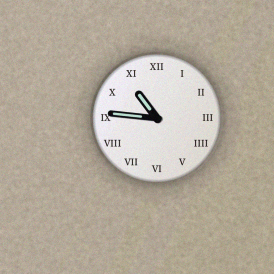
10:46
